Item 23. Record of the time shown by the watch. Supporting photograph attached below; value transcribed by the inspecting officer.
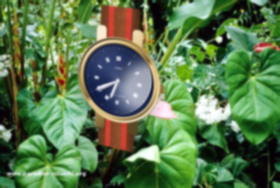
6:40
